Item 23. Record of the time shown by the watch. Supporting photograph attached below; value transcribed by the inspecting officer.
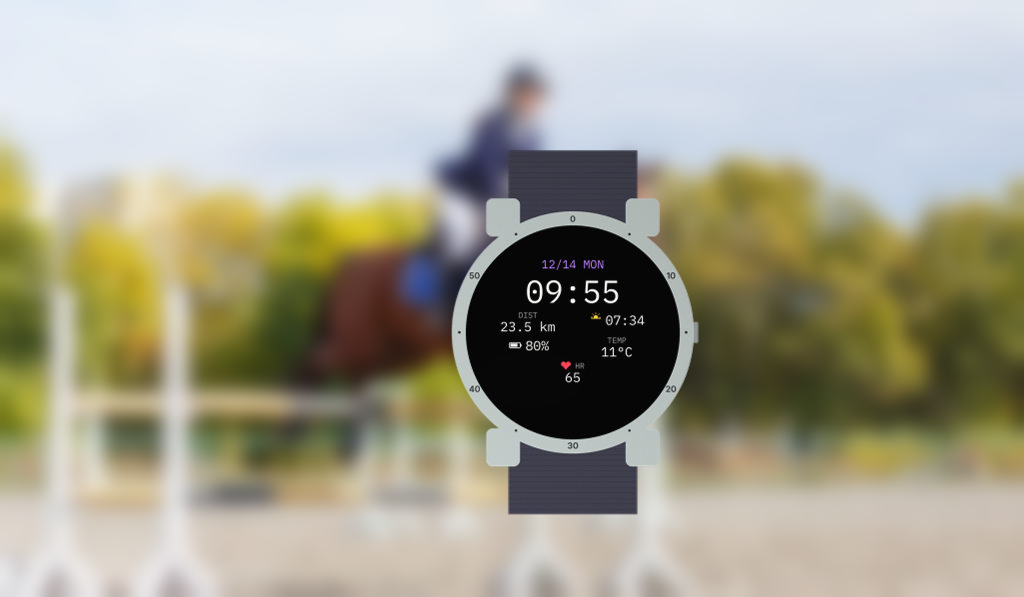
9:55
